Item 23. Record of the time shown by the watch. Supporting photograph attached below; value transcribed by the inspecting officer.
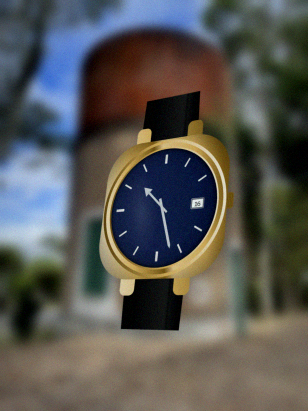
10:27
